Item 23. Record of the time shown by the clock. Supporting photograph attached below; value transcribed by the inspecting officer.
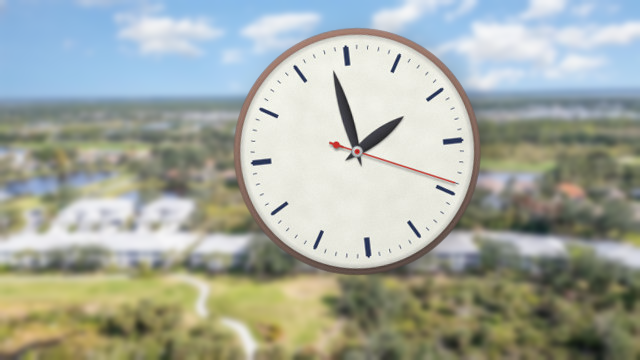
1:58:19
